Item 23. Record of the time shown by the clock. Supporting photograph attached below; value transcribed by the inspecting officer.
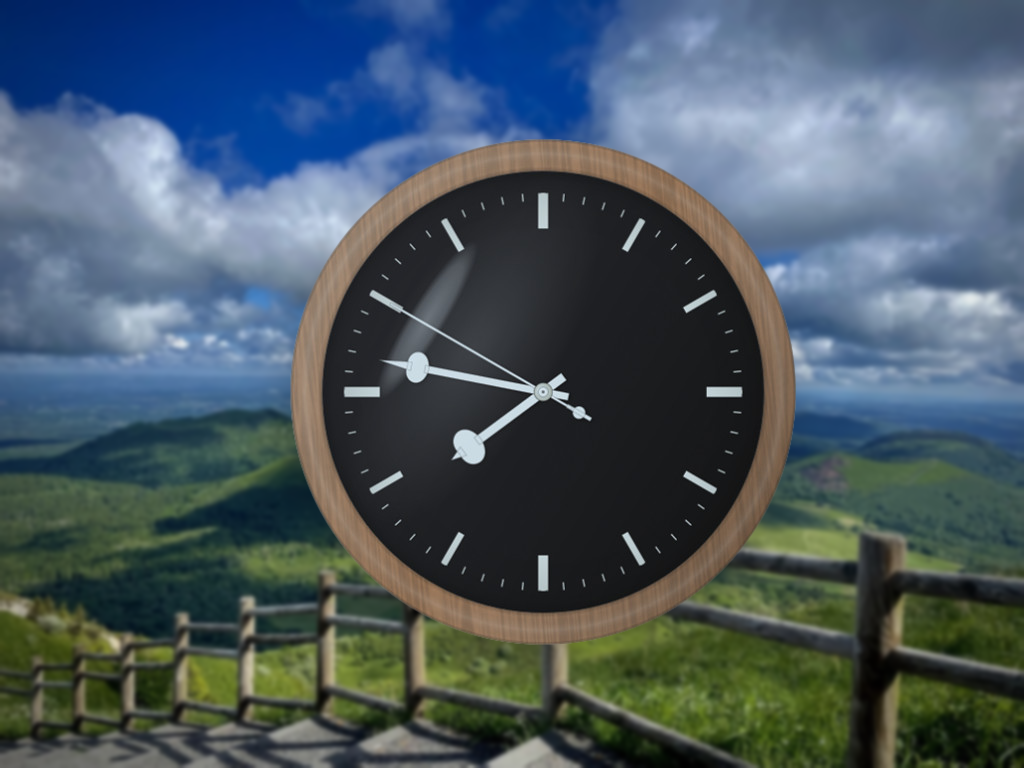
7:46:50
